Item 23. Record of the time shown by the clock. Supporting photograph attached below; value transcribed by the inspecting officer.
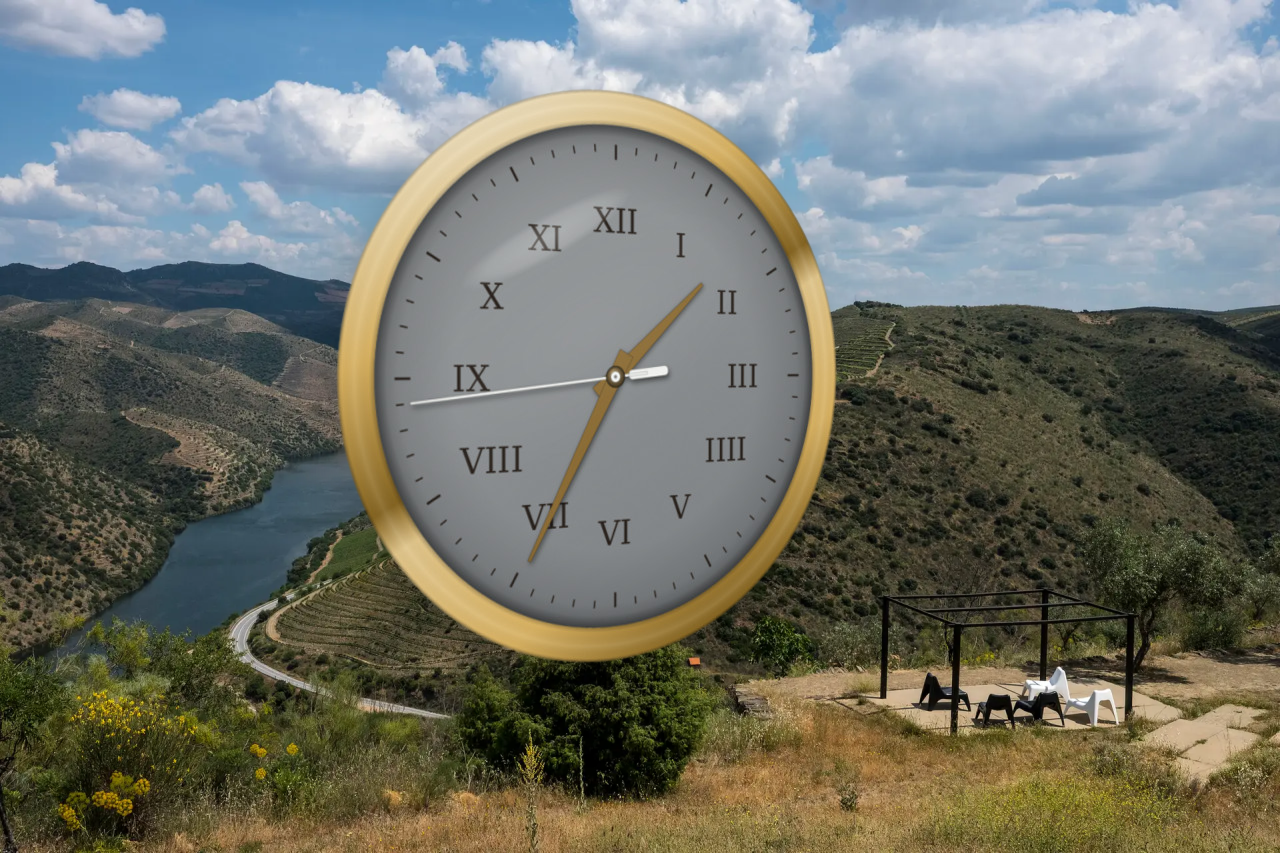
1:34:44
